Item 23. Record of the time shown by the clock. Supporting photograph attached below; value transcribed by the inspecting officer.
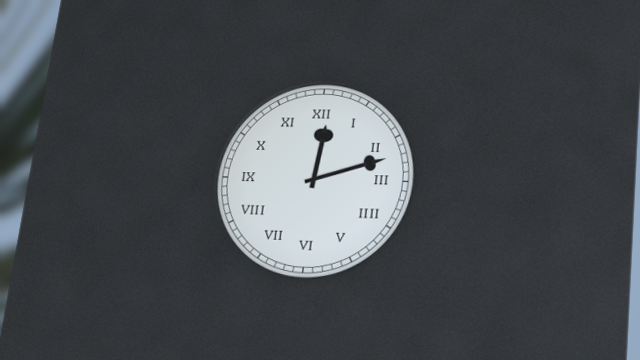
12:12
